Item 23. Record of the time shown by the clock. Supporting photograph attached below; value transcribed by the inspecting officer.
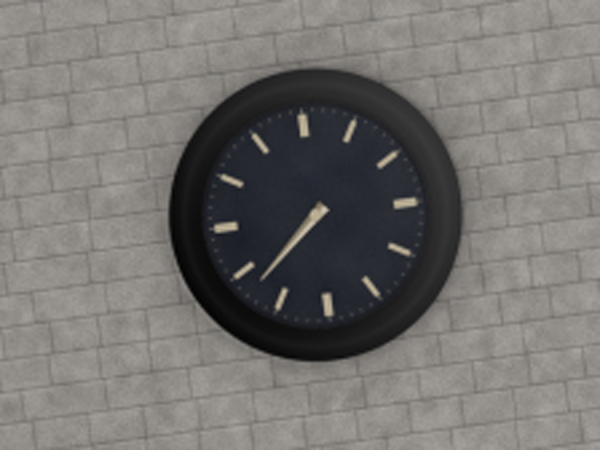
7:38
